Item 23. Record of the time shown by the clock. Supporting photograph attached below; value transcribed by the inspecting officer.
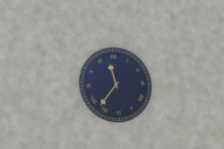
11:37
